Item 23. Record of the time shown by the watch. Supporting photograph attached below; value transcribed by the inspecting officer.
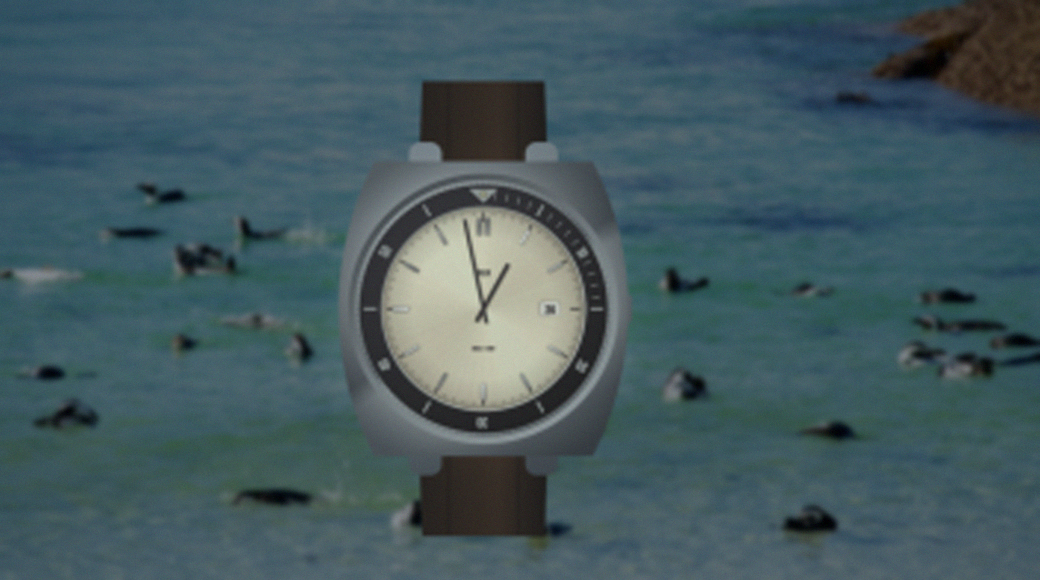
12:58
